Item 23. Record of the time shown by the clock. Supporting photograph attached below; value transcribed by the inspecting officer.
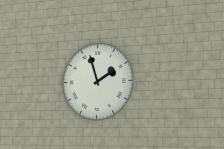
1:57
